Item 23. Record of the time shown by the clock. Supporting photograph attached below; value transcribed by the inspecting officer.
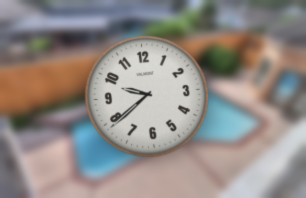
9:39
